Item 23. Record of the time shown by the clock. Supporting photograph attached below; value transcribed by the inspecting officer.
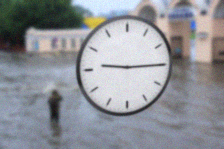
9:15
